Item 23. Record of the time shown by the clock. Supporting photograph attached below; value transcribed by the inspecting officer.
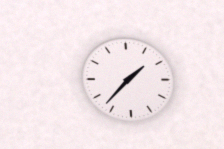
1:37
